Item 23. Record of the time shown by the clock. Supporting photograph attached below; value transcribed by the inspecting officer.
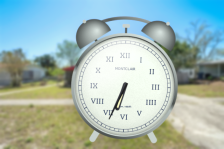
6:34
